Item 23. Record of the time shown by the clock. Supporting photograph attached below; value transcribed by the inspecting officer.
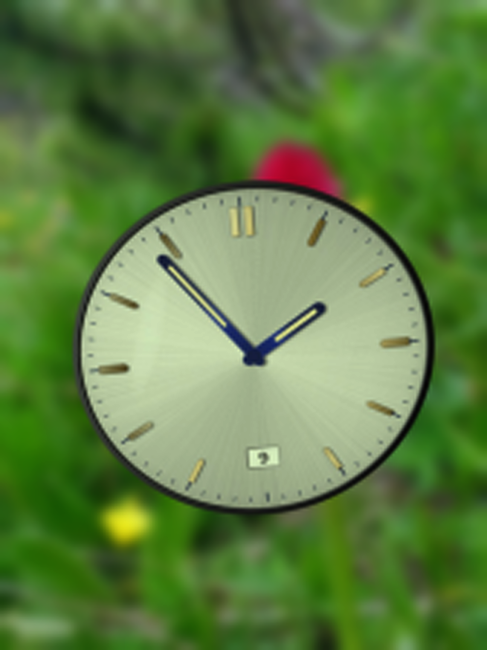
1:54
